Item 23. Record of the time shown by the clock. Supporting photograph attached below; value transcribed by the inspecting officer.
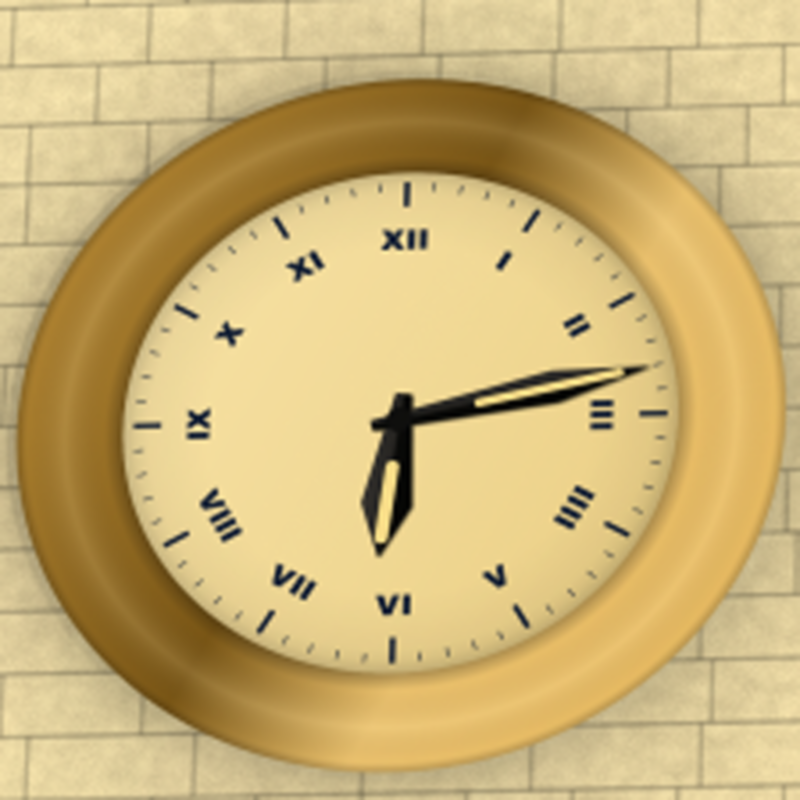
6:13
